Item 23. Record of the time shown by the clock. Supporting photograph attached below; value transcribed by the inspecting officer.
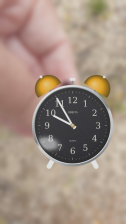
9:55
